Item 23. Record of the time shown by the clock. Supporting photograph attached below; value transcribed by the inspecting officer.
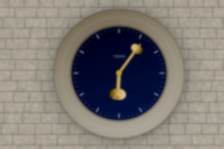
6:06
